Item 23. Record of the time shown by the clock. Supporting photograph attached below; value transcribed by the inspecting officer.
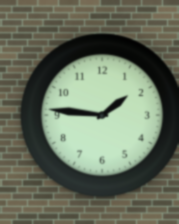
1:46
